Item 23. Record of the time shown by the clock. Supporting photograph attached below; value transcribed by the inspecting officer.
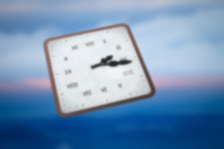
2:16
